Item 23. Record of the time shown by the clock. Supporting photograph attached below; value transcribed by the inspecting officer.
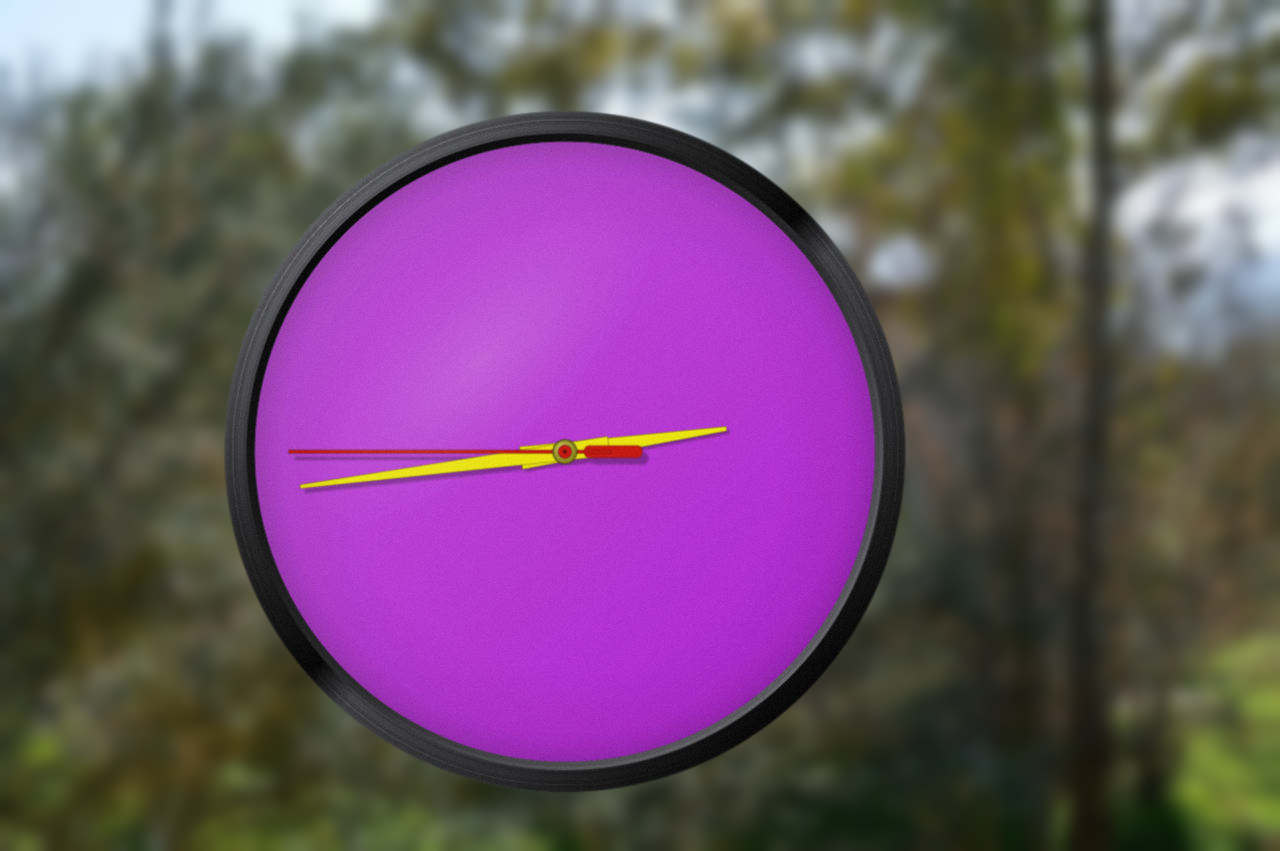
2:43:45
